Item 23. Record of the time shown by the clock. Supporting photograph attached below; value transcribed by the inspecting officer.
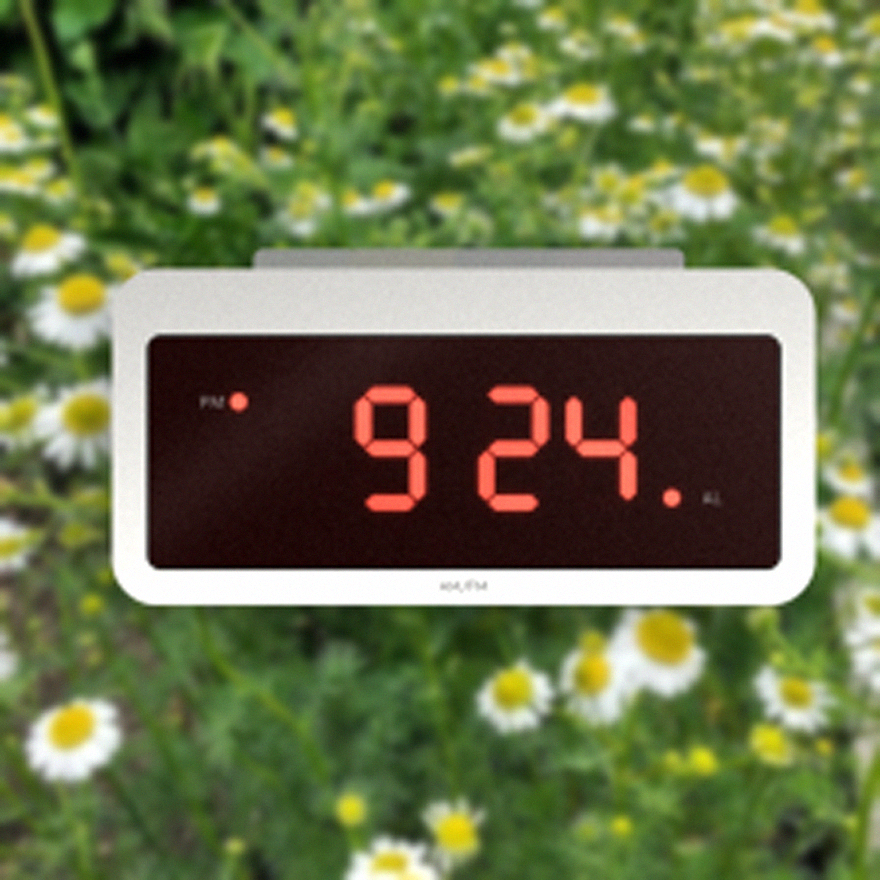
9:24
